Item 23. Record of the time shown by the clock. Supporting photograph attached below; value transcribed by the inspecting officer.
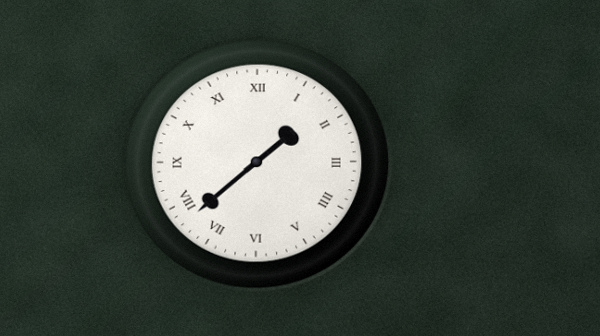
1:38
